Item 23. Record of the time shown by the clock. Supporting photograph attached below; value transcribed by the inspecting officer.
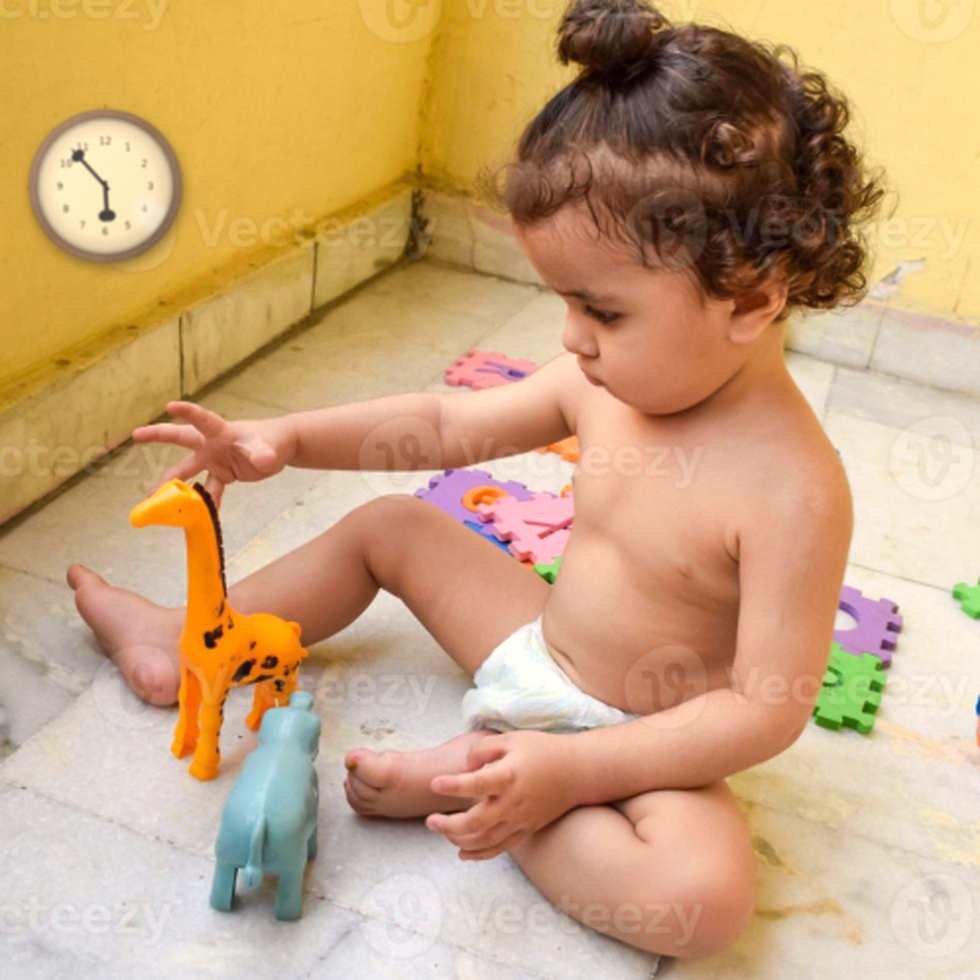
5:53
